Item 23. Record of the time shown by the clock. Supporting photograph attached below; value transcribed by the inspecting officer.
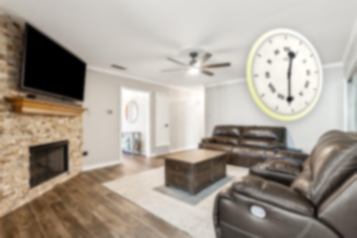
12:31
